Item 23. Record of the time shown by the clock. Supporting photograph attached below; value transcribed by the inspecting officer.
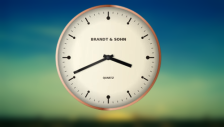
3:41
